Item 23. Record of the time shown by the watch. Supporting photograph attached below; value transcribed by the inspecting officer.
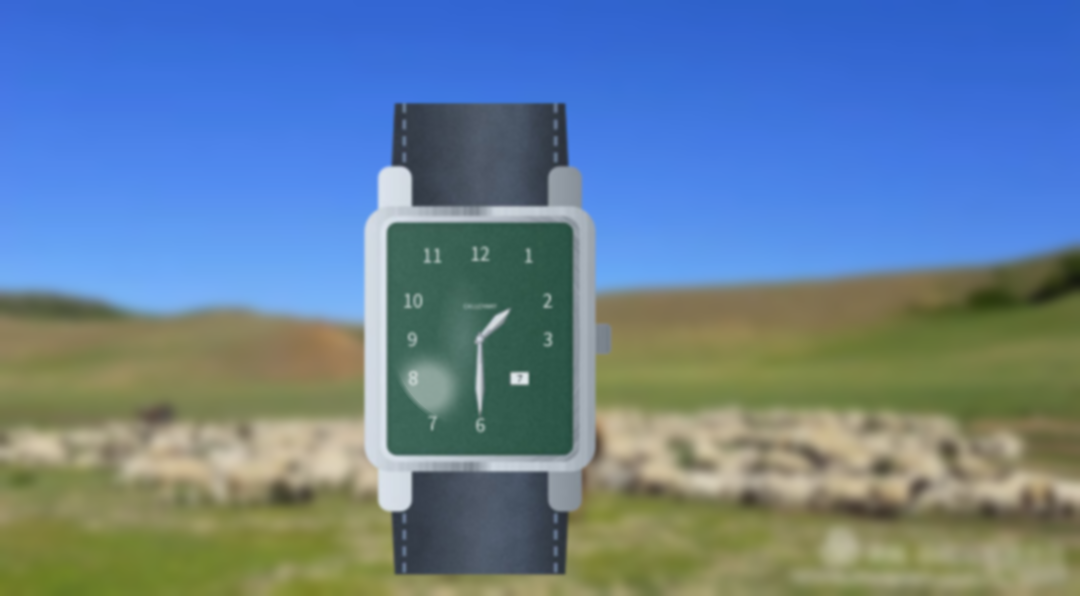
1:30
